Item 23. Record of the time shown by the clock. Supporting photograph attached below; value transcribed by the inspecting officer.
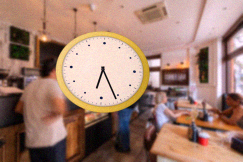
6:26
